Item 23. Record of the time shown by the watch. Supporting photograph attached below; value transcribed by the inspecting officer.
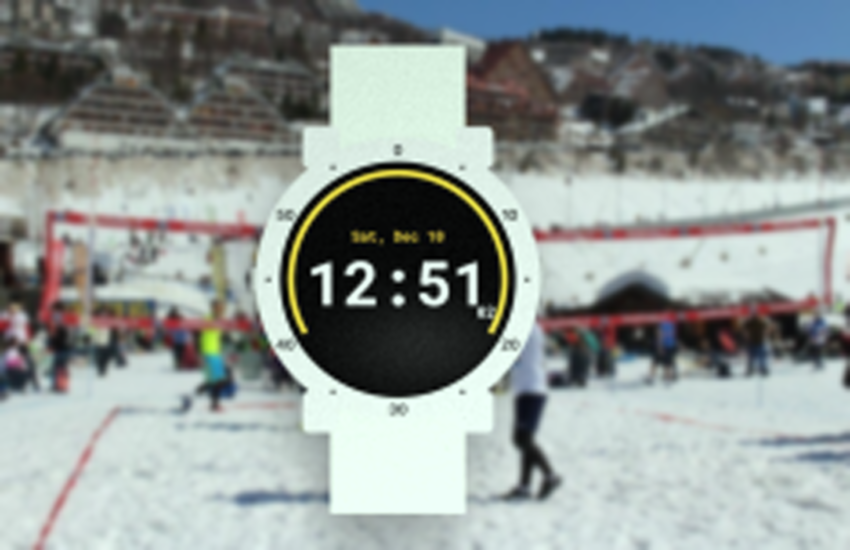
12:51
